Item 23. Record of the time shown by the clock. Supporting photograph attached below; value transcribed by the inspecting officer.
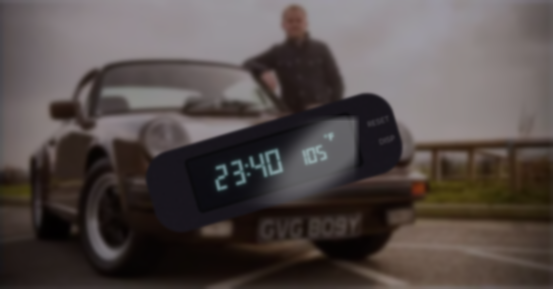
23:40
